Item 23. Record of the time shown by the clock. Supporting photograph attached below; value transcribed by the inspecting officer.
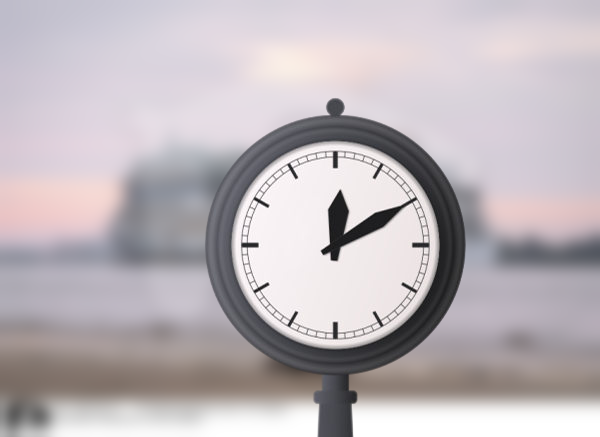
12:10
